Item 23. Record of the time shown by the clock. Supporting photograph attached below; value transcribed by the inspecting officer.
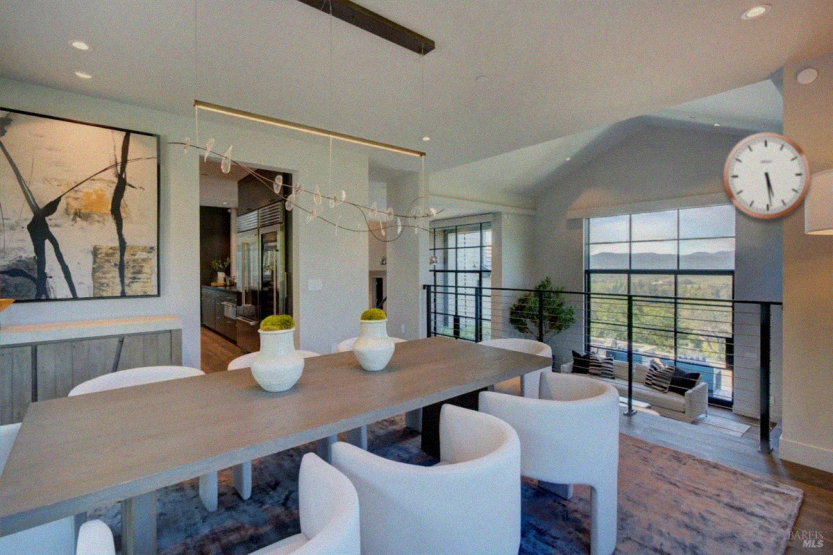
5:29
